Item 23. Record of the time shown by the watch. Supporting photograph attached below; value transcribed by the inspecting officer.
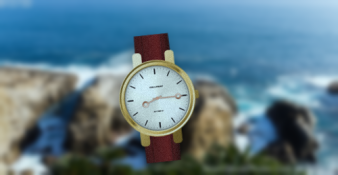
8:15
